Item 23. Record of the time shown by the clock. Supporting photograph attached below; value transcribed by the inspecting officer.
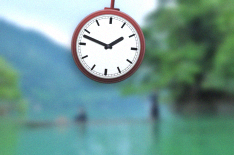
1:48
